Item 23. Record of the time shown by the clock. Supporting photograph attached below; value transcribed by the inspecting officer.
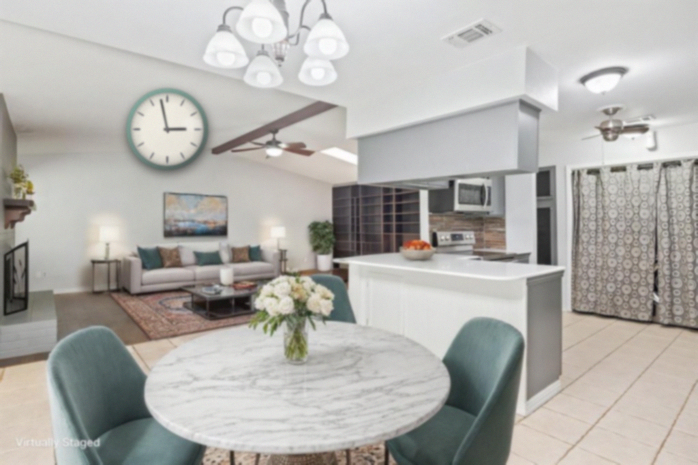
2:58
